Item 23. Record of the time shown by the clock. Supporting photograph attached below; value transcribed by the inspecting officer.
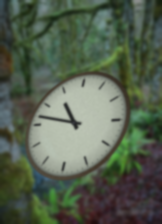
10:47
